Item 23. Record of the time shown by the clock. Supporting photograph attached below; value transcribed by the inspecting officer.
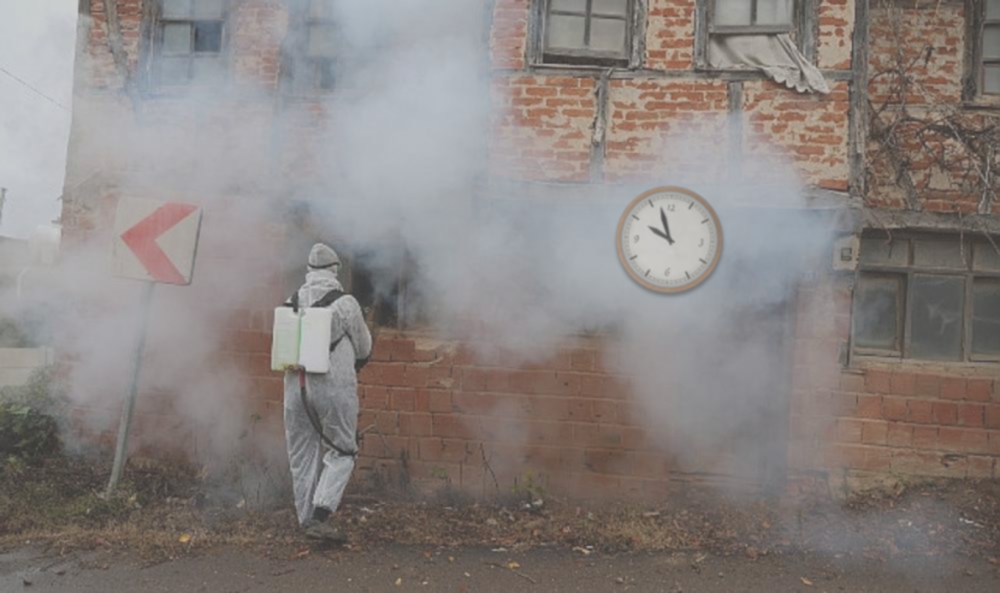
9:57
